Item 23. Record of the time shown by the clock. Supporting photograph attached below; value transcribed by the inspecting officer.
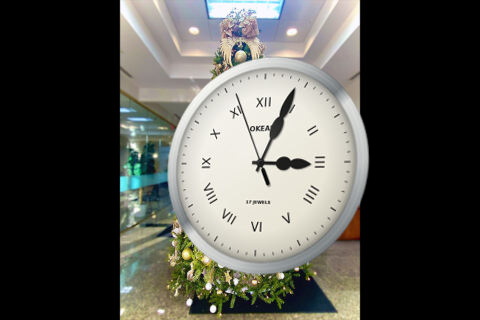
3:03:56
